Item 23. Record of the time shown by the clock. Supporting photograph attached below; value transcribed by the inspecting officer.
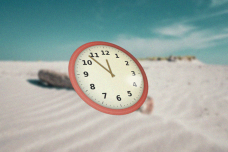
11:53
